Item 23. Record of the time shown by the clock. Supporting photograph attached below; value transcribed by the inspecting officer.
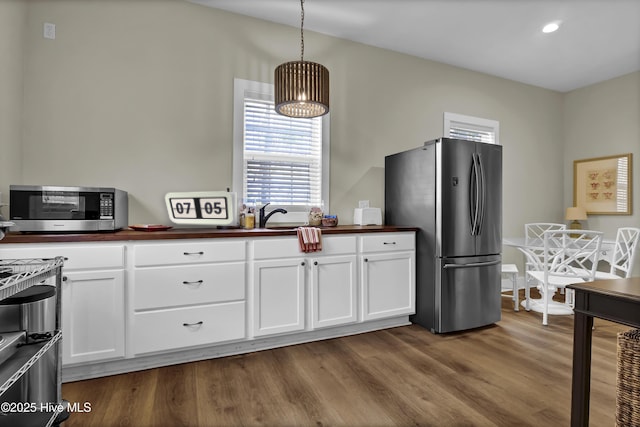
7:05
